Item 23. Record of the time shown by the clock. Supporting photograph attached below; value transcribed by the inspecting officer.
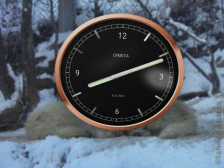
8:11
